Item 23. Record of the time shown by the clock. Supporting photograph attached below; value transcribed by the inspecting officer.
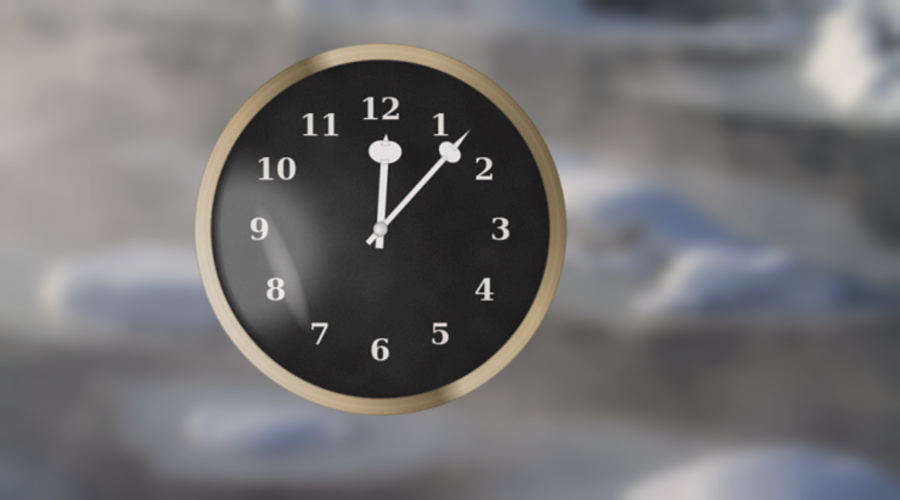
12:07
